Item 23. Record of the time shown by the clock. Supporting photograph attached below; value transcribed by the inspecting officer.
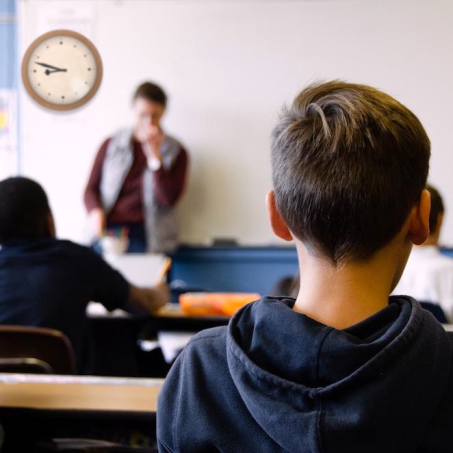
8:48
